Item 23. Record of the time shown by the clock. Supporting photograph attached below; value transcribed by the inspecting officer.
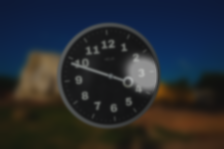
3:49
